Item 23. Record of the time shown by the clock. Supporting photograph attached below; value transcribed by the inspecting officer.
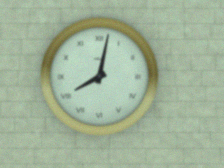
8:02
